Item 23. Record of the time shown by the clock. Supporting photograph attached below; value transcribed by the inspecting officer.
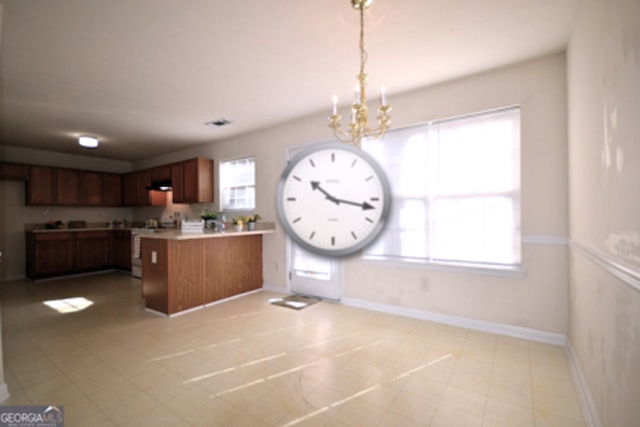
10:17
